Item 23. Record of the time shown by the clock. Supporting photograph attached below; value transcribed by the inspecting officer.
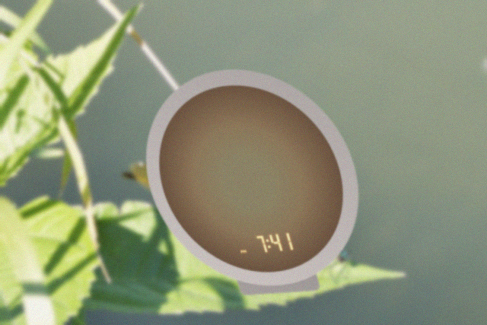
7:41
